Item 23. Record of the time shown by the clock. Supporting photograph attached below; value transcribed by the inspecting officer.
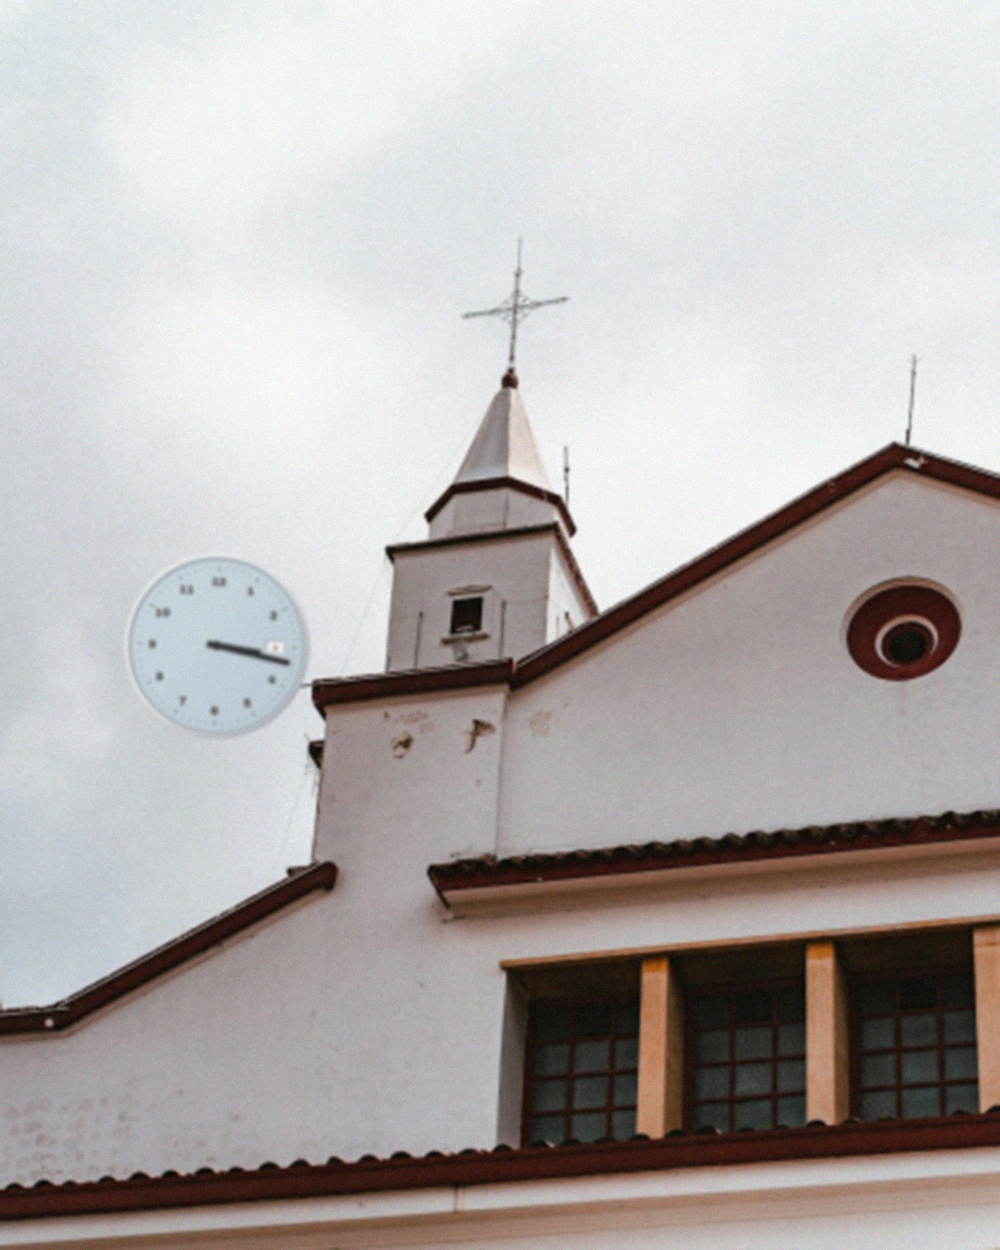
3:17
